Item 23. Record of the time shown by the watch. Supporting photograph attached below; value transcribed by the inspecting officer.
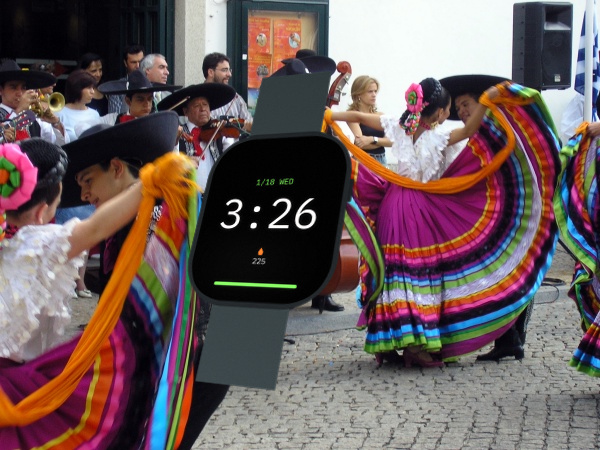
3:26
